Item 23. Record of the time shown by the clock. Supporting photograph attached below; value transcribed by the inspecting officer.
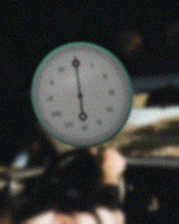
6:00
